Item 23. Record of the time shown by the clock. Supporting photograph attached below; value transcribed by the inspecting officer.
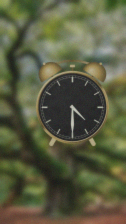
4:30
